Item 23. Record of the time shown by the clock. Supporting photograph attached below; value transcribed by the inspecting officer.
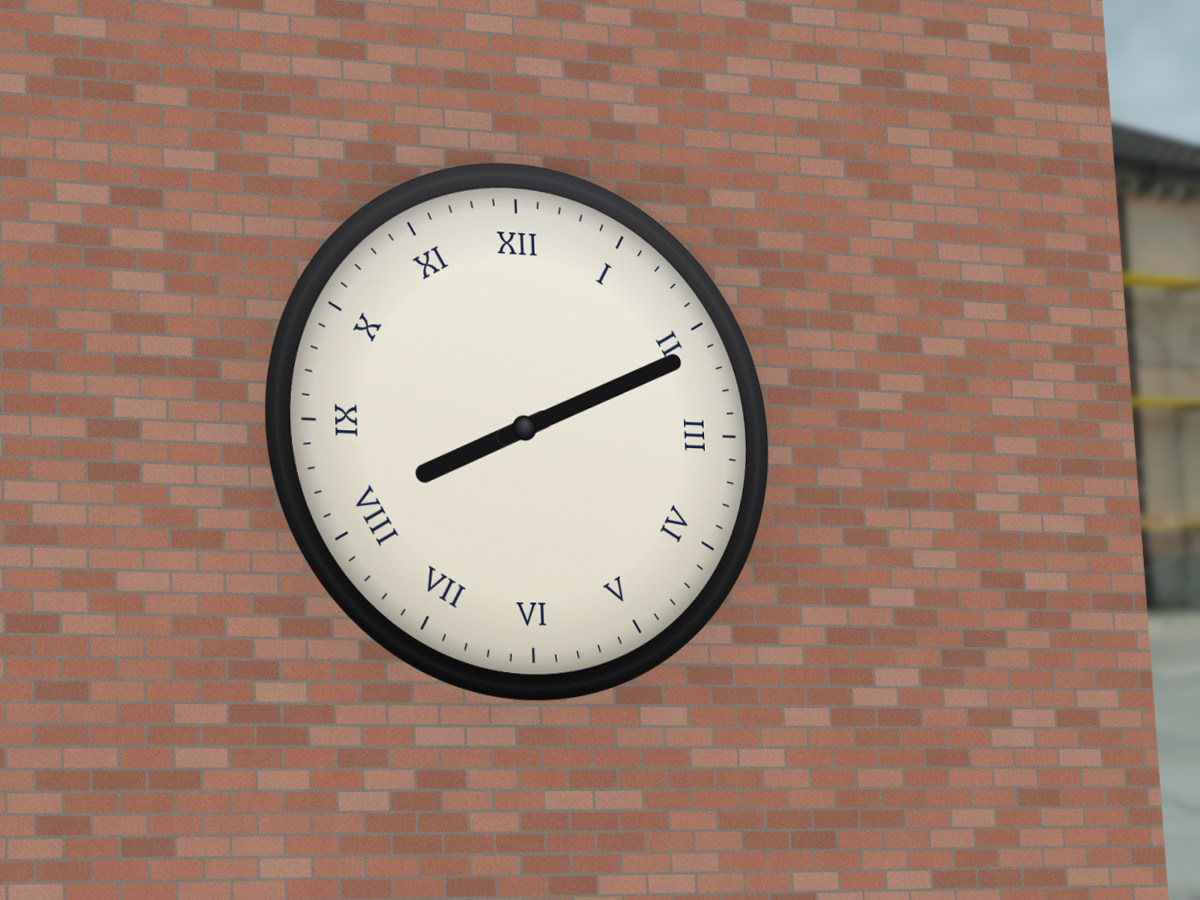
8:11
